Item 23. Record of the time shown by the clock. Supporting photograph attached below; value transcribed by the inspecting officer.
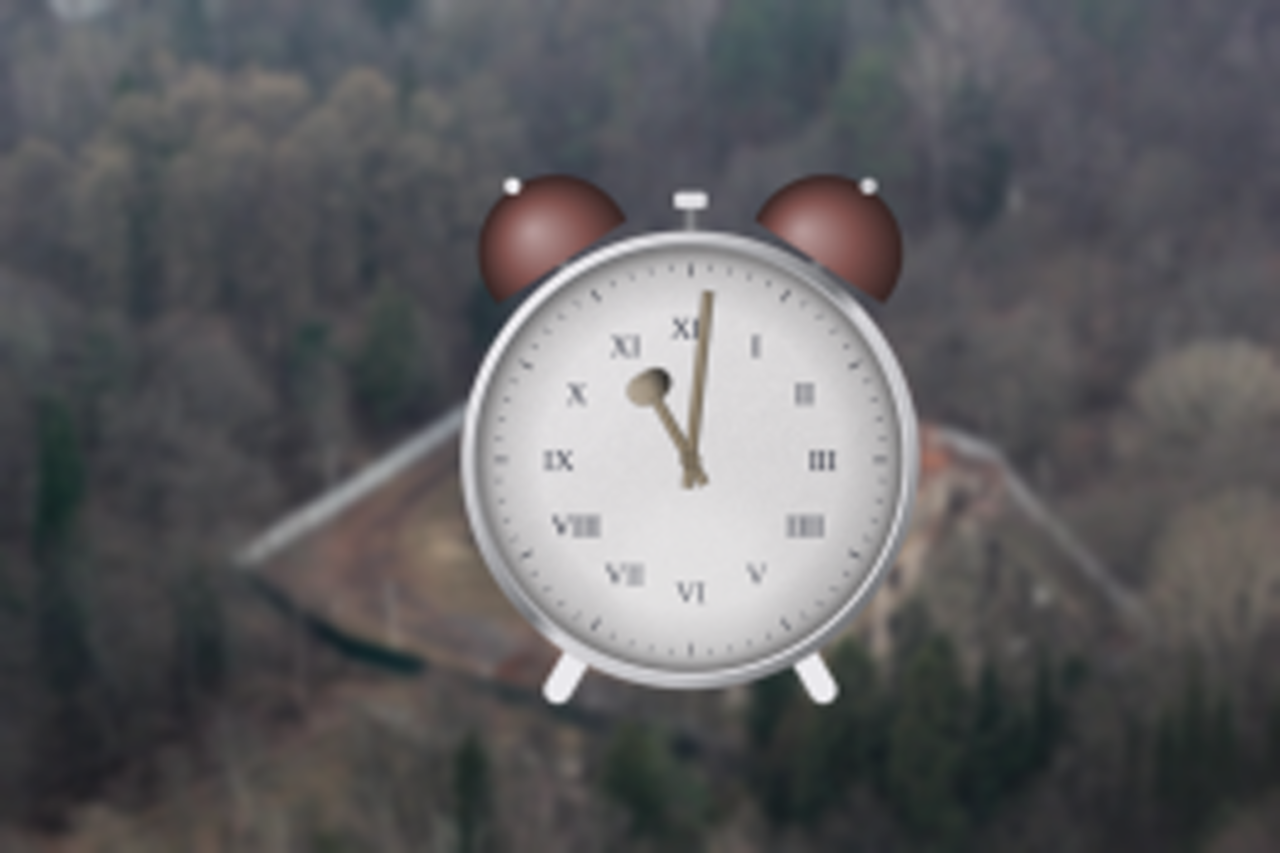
11:01
